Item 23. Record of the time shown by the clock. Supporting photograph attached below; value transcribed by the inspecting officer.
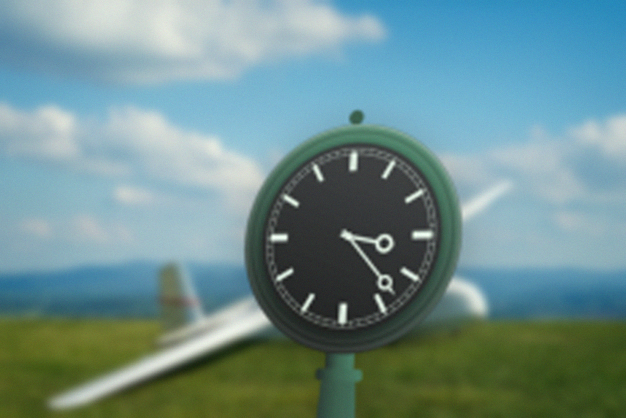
3:23
